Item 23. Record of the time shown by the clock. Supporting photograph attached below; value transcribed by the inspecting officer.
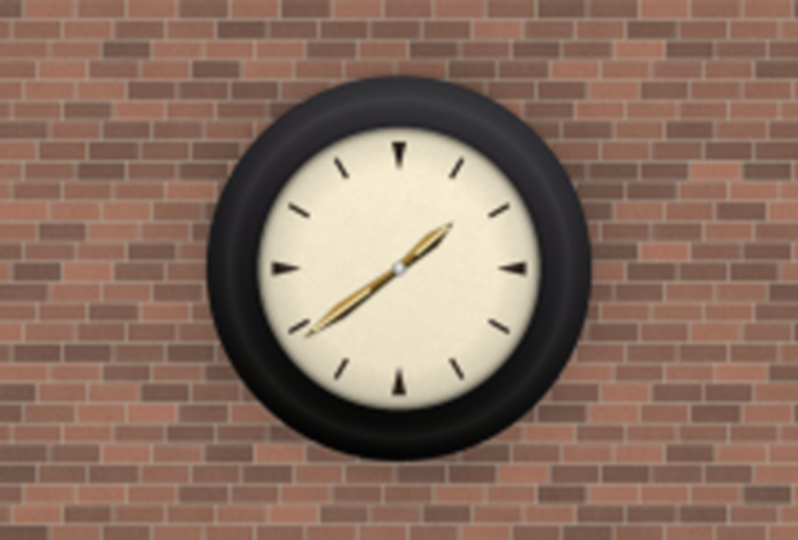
1:39
